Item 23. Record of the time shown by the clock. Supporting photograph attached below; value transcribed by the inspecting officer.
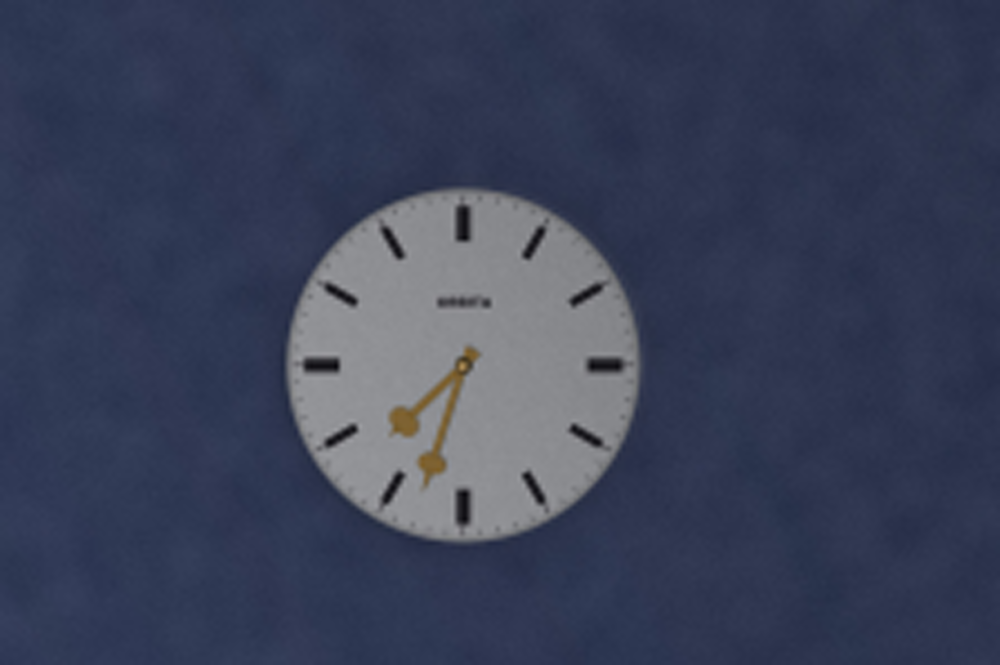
7:33
